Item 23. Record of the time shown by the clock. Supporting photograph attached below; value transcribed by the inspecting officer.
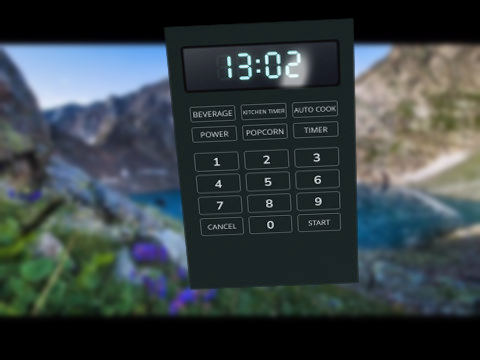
13:02
